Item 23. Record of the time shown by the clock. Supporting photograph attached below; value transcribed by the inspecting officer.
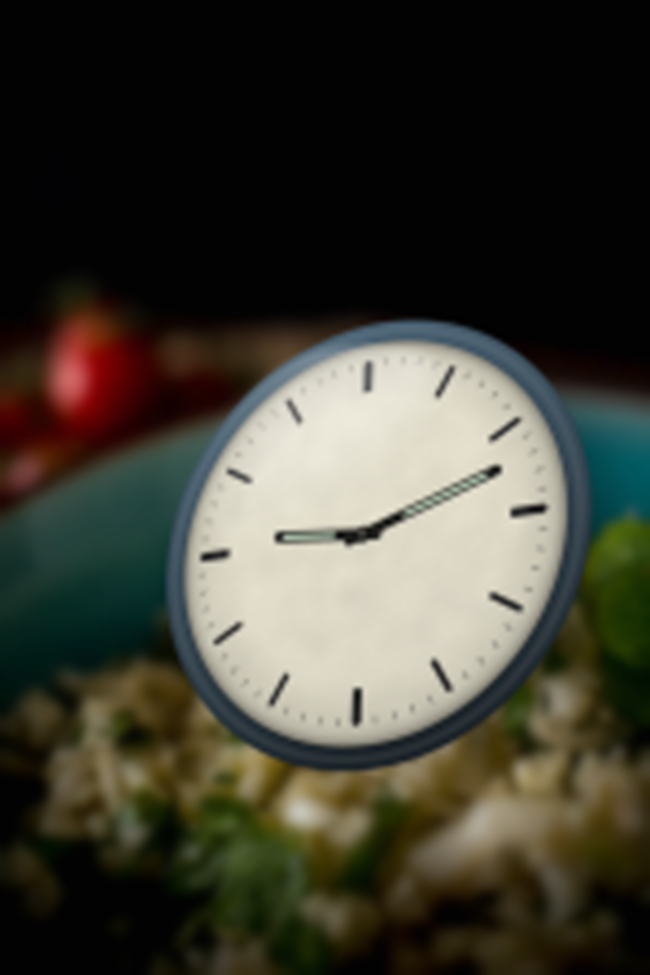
9:12
